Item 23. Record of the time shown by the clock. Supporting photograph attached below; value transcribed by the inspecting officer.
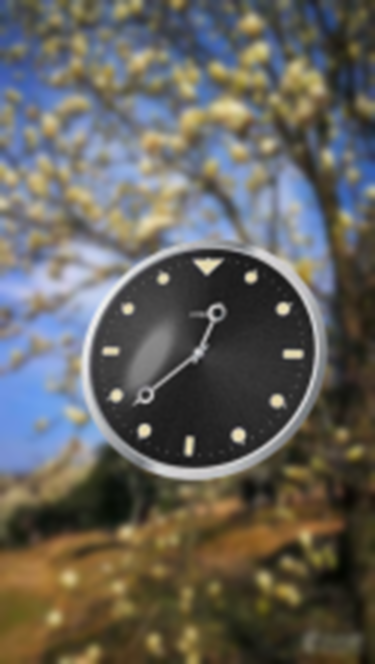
12:38
